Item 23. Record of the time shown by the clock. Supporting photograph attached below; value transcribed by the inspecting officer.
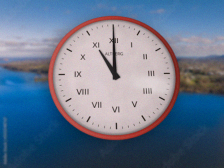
11:00
